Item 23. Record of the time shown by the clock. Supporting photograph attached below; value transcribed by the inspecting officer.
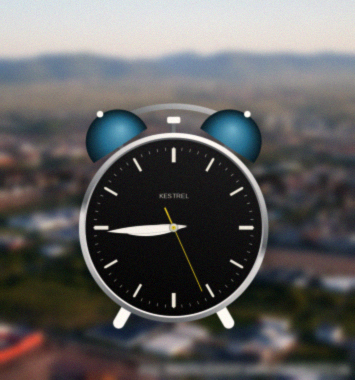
8:44:26
